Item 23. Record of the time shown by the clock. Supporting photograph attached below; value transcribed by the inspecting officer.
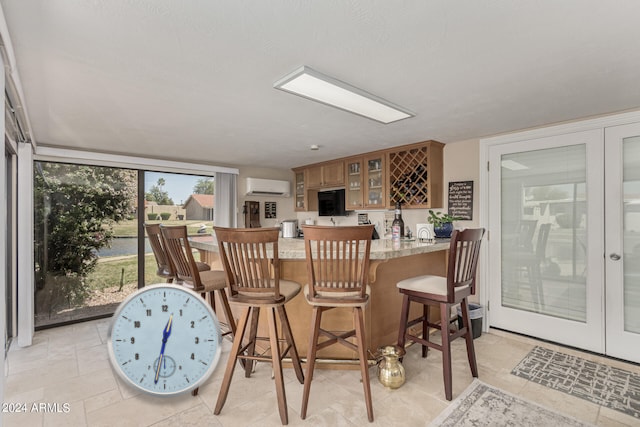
12:32
